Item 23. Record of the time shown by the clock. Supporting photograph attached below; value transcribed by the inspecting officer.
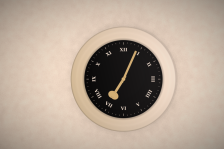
7:04
